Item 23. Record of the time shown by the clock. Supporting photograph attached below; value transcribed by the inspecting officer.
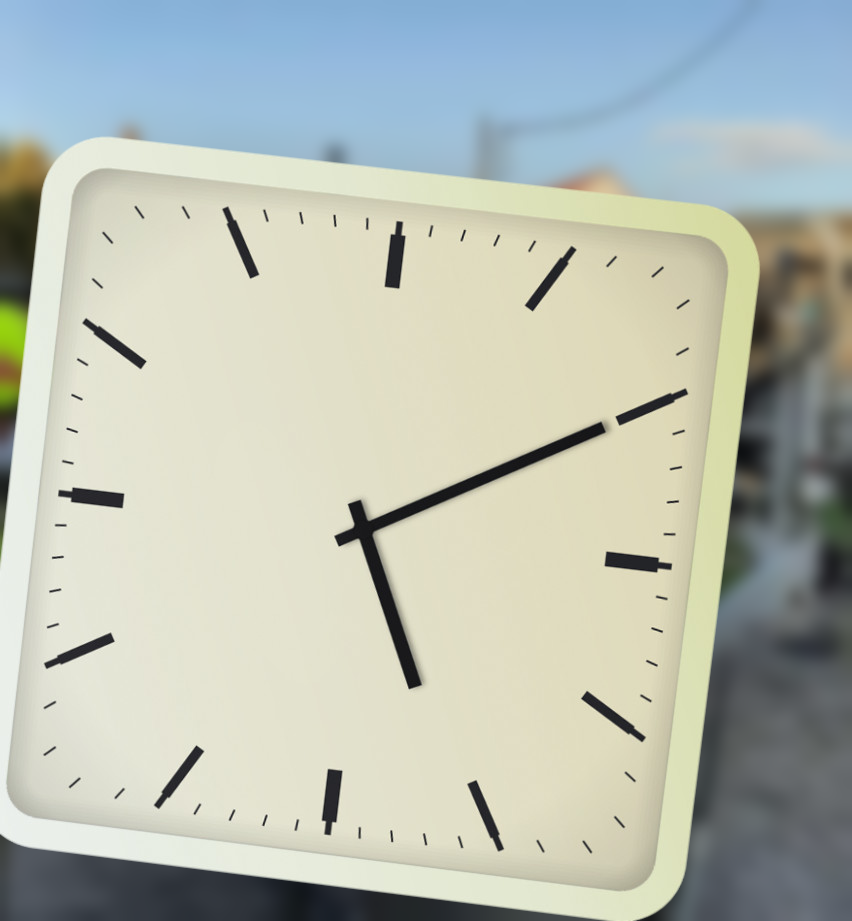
5:10
